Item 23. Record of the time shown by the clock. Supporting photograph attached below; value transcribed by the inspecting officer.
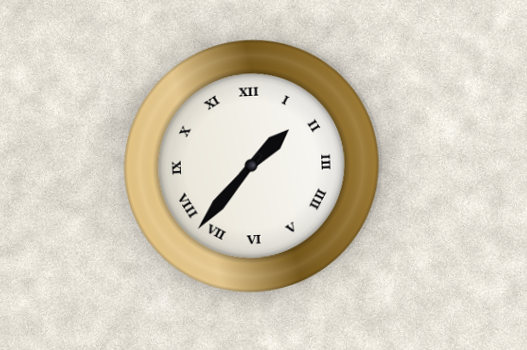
1:37
